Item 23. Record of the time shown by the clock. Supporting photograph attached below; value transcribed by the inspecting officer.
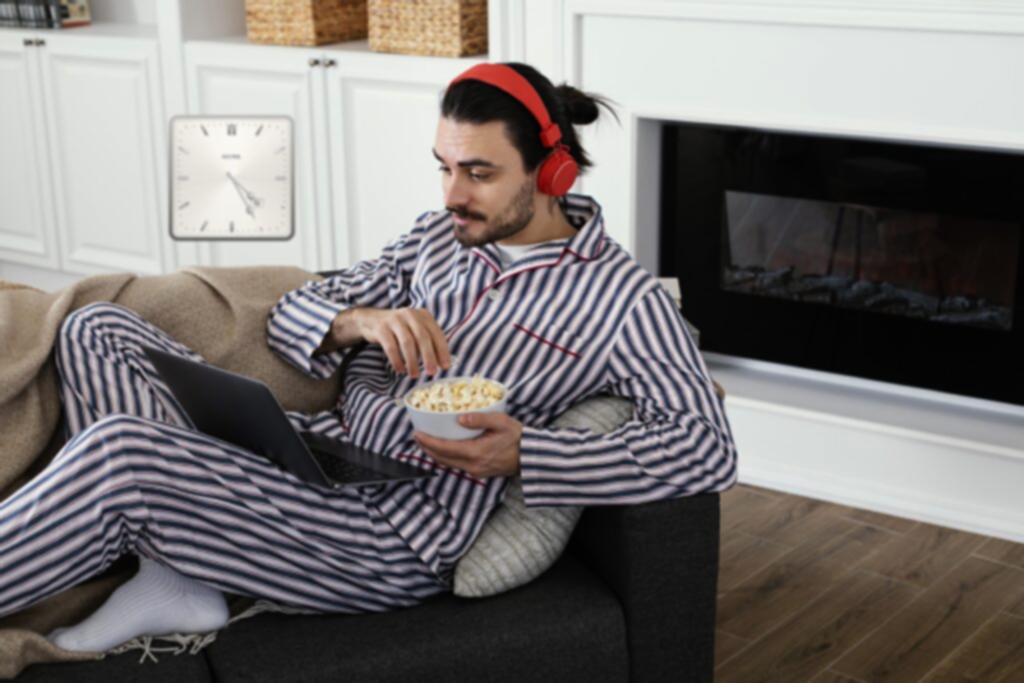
4:25
